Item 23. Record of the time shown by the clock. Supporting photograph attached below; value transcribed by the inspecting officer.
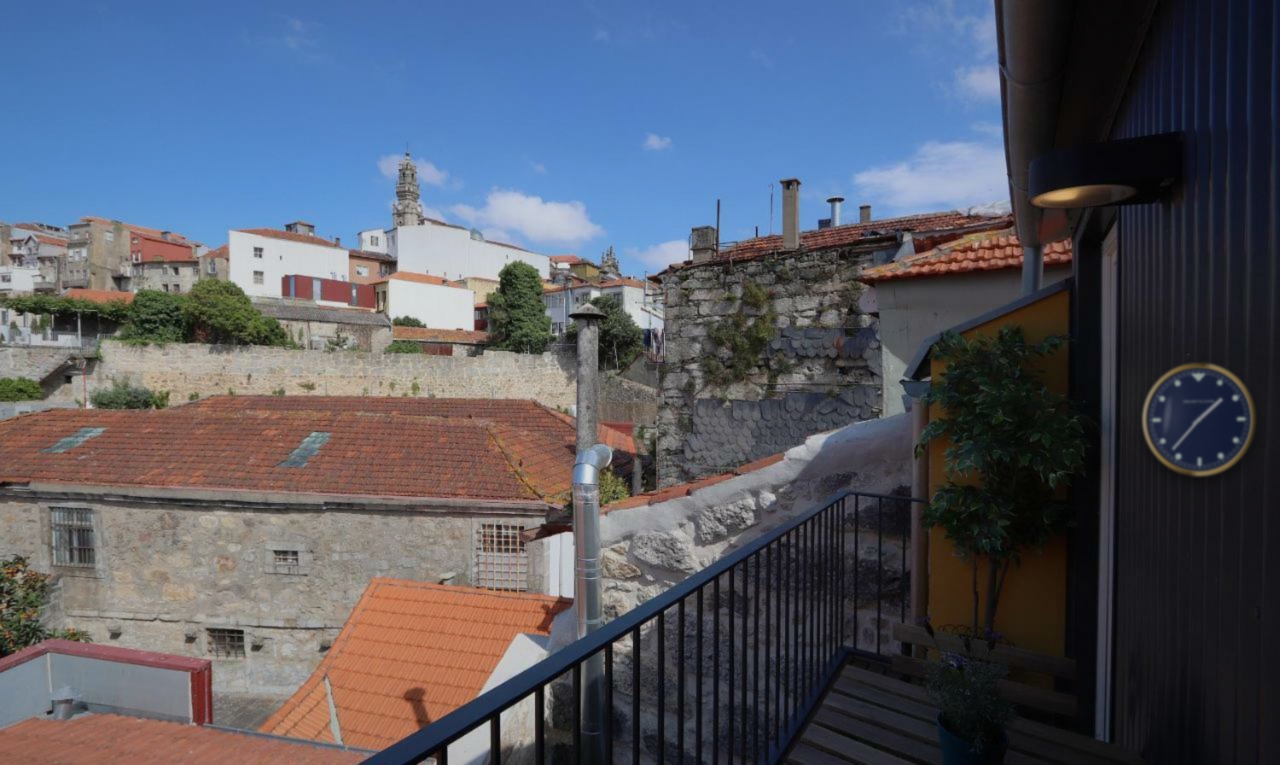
1:37
